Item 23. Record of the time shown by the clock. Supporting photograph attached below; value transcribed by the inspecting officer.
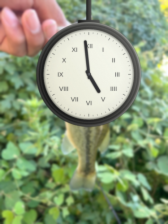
4:59
